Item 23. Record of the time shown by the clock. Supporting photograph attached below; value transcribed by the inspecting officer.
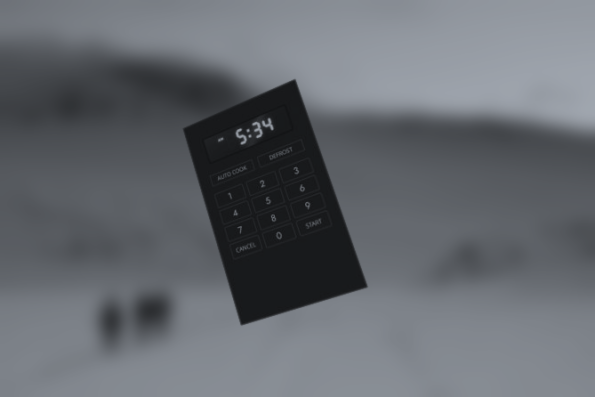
5:34
